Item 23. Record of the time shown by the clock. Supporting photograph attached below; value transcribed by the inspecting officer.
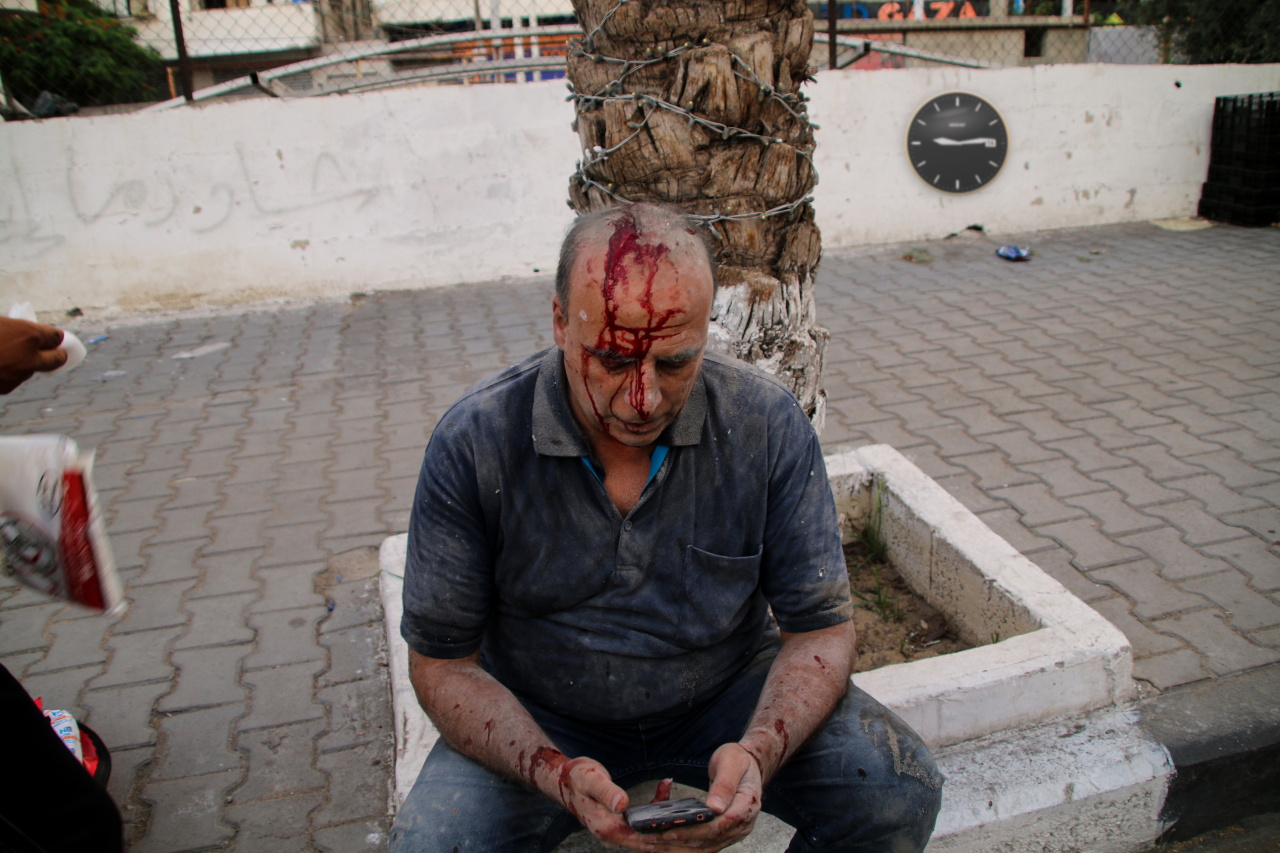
9:14
